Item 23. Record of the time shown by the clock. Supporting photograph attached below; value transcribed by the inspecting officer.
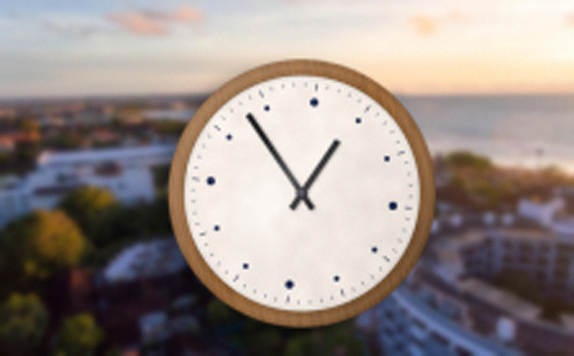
12:53
